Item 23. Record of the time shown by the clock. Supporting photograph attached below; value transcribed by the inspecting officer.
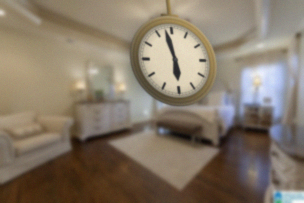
5:58
